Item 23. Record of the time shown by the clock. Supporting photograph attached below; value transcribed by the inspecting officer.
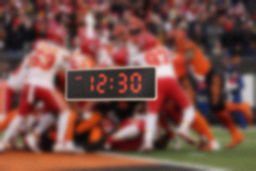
12:30
